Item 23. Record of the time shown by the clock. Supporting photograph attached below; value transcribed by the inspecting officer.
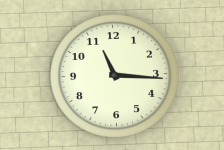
11:16
